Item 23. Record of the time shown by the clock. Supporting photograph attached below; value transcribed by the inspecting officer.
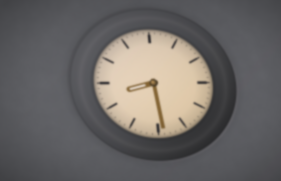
8:29
